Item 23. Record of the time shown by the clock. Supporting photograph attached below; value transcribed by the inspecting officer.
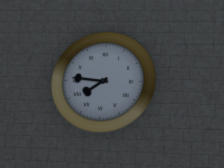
7:46
